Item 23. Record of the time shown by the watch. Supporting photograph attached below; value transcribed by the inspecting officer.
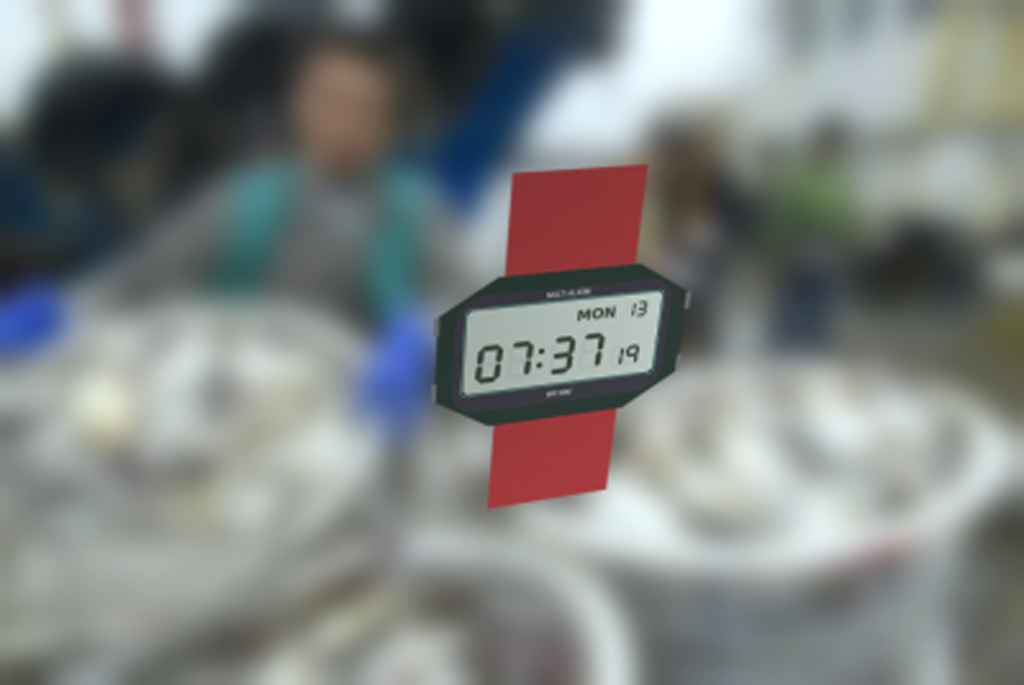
7:37:19
